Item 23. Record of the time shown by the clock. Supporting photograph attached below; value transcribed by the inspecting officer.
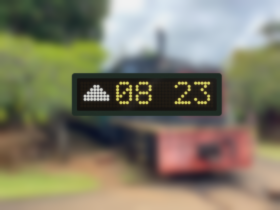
8:23
